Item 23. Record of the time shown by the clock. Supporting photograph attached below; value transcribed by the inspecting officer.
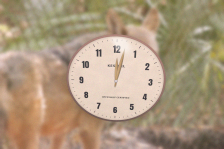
12:02
